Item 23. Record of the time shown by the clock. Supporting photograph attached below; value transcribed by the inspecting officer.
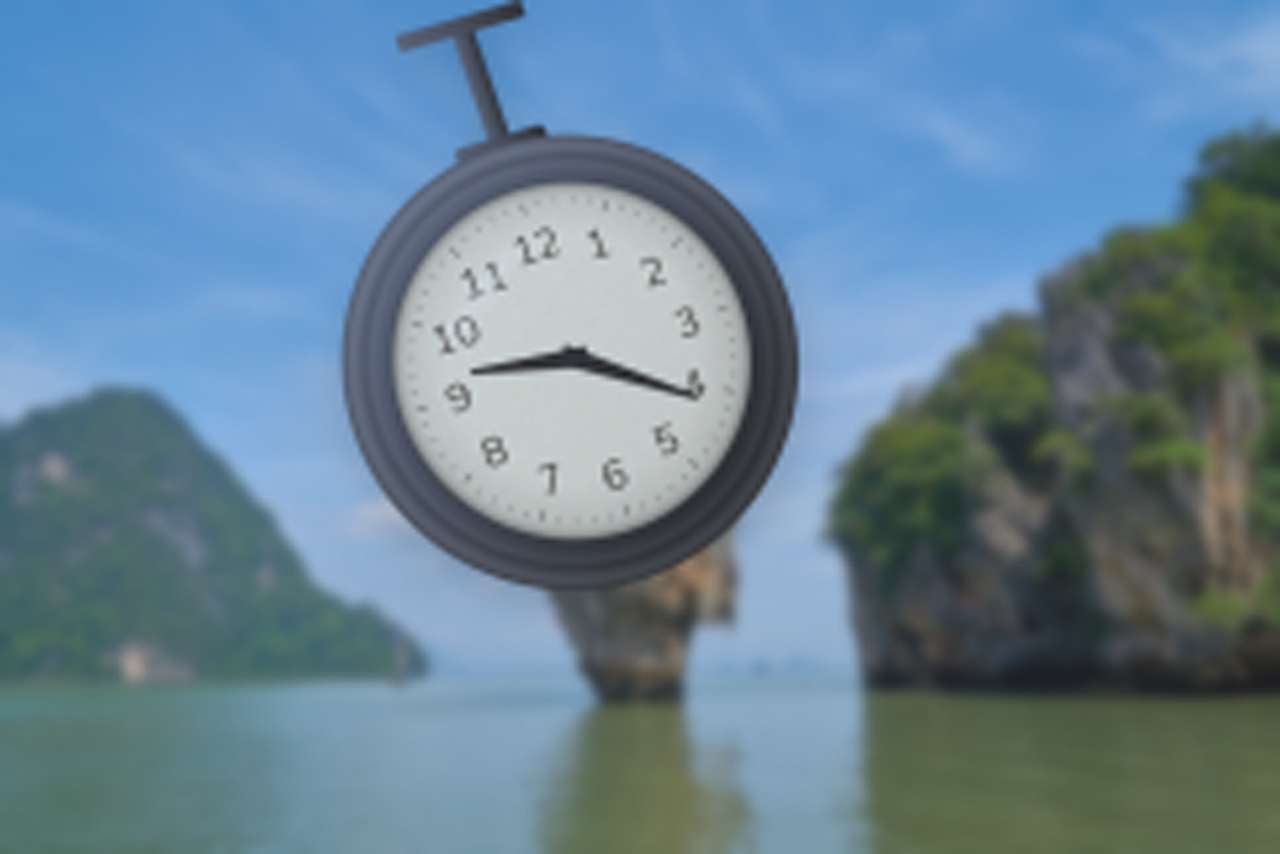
9:21
